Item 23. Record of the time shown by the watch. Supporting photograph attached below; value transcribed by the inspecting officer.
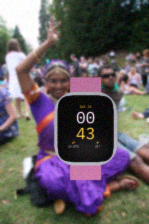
0:43
